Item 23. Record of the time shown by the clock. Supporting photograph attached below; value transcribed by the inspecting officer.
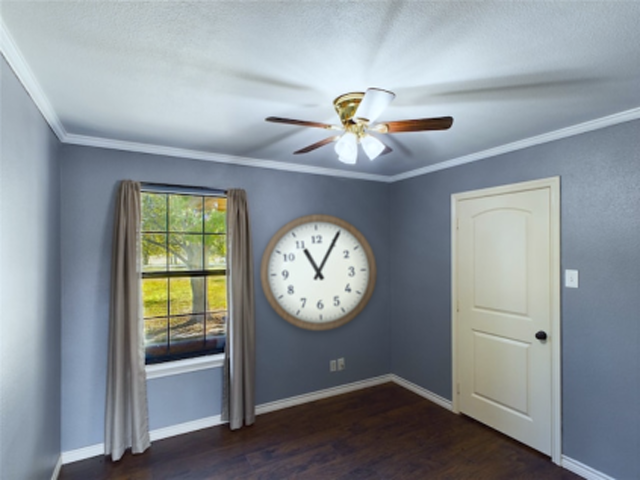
11:05
